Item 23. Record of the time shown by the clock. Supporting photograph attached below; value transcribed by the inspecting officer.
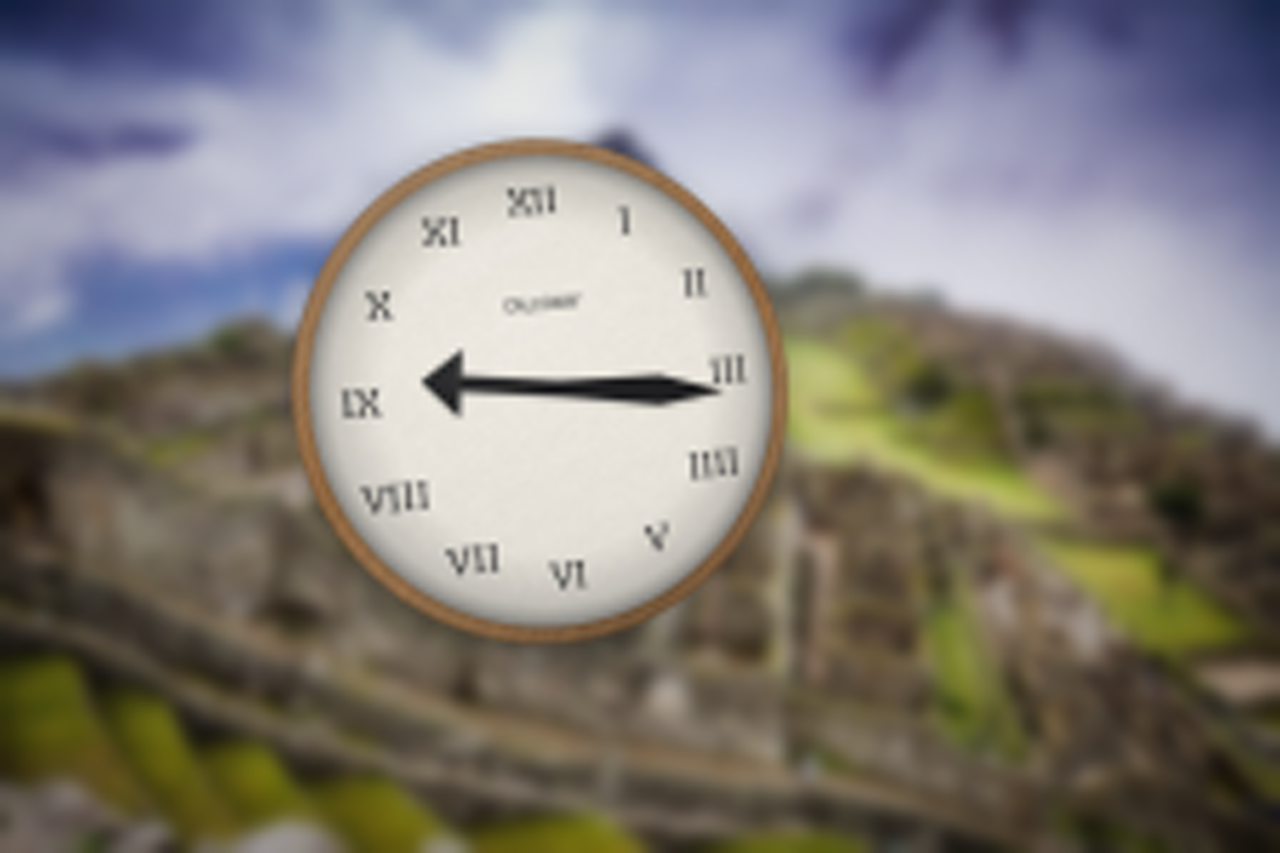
9:16
